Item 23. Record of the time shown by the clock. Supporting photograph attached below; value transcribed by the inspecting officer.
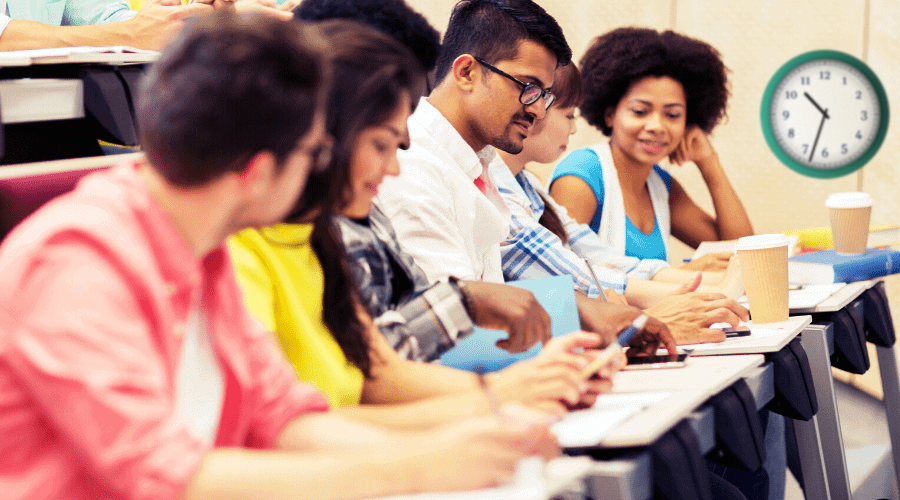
10:33
